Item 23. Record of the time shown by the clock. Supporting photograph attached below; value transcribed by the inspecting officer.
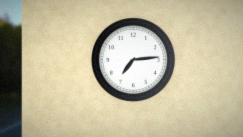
7:14
